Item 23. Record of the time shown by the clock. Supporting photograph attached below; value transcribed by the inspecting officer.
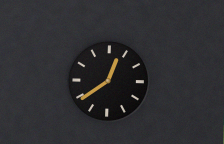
12:39
